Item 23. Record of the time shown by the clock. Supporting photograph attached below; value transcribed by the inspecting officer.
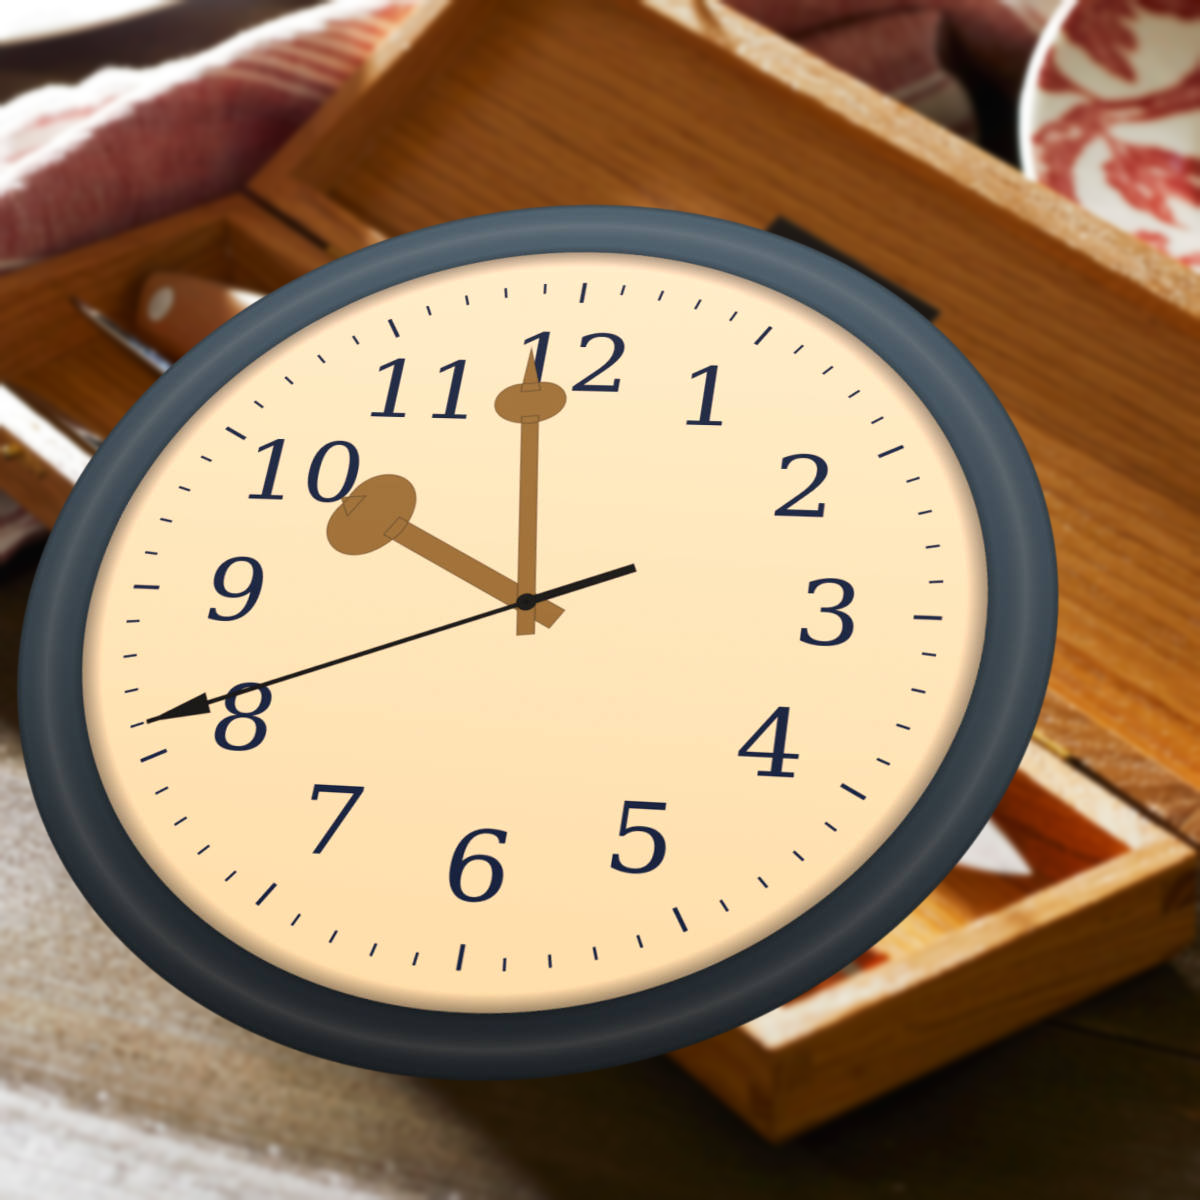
9:58:41
